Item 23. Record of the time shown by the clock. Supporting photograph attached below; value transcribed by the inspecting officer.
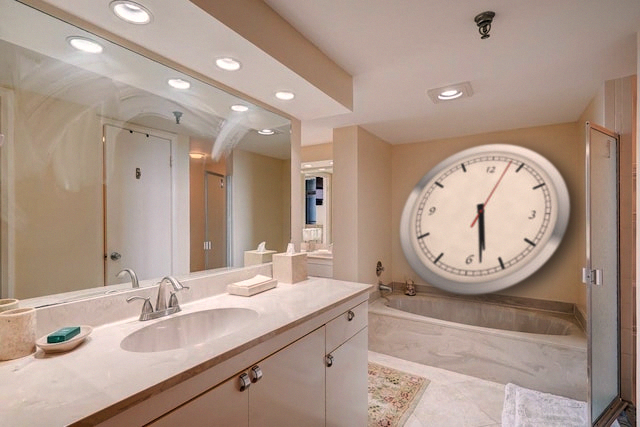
5:28:03
